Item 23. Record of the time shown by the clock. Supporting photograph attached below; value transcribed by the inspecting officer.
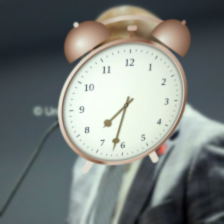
7:32
